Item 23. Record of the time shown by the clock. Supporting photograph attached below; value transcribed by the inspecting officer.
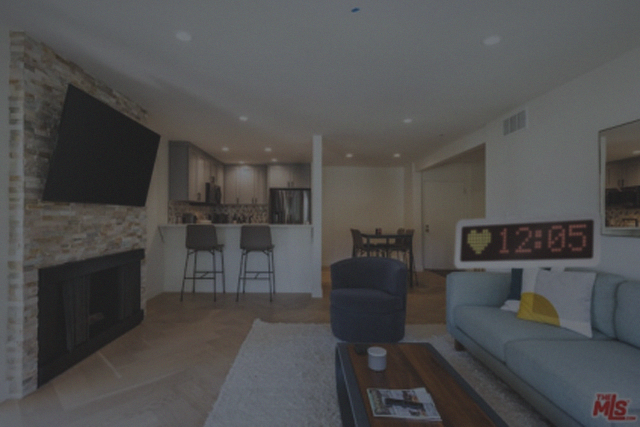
12:05
